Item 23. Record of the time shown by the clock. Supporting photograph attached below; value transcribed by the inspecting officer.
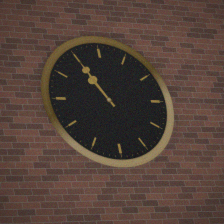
10:55
